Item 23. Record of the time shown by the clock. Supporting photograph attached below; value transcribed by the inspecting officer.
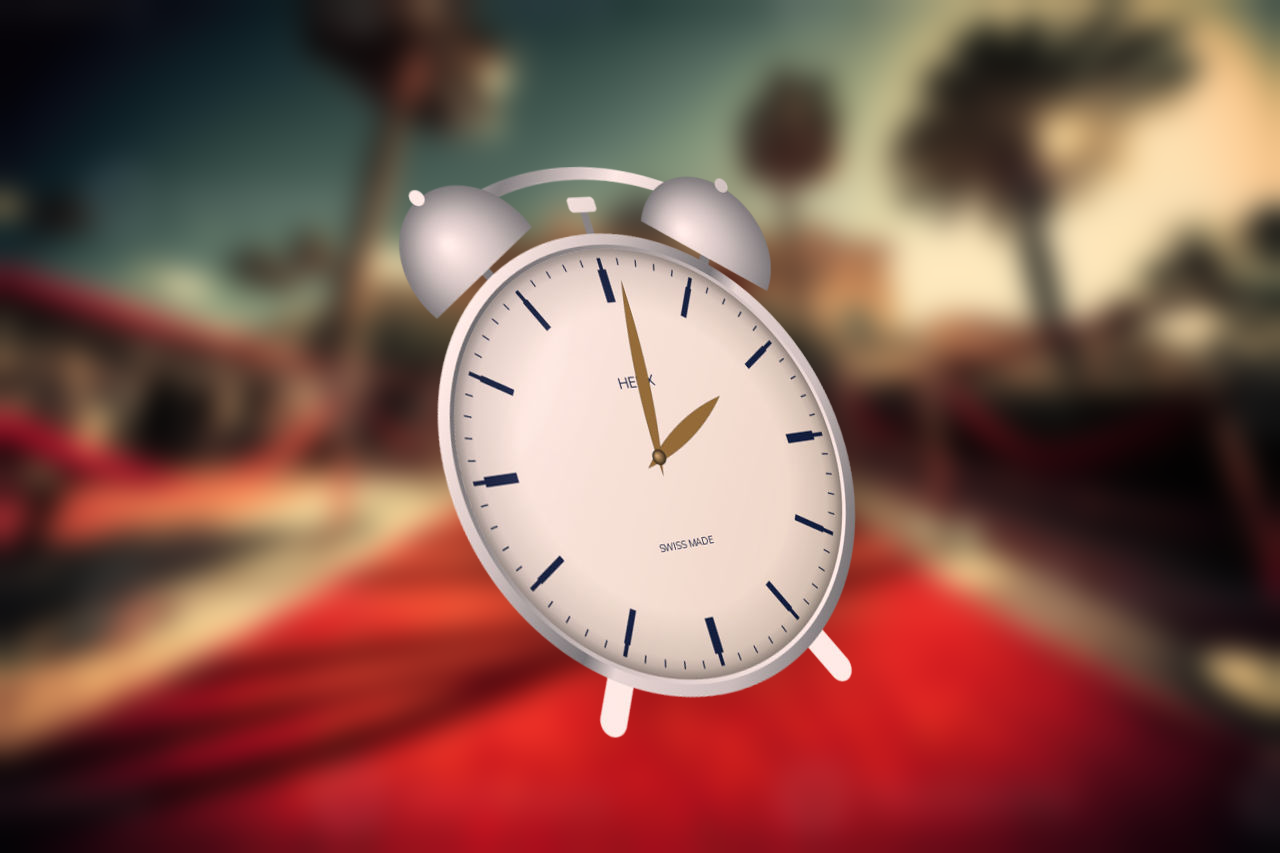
2:01
